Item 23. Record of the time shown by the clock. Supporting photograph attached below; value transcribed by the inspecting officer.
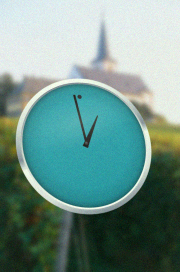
12:59
